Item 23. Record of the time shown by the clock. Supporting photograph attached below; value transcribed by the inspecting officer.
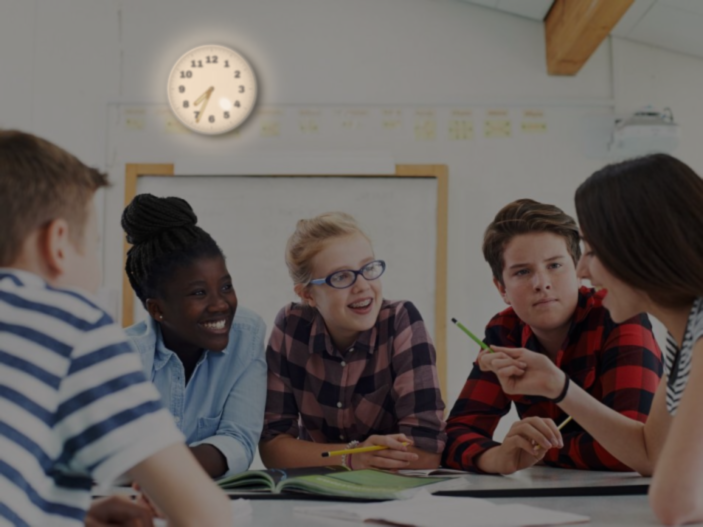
7:34
